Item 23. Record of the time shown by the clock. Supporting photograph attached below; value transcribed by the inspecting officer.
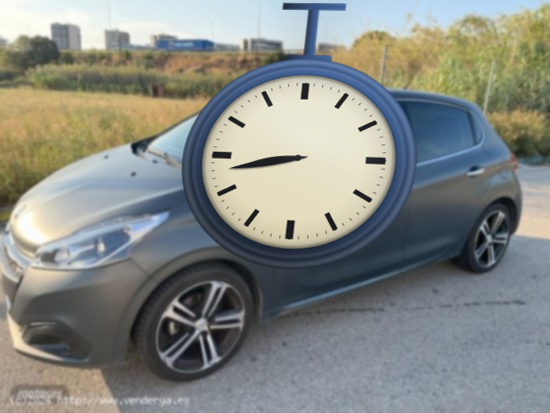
8:43
